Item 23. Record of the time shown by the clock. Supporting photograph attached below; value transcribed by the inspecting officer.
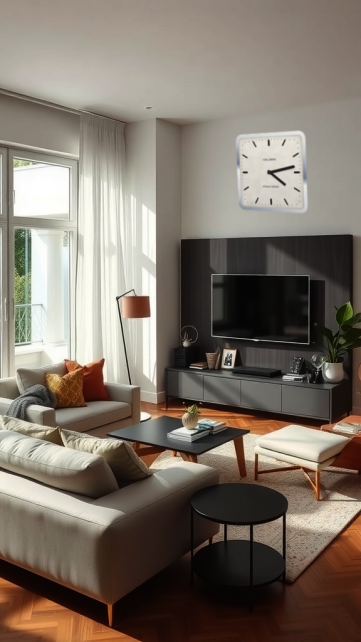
4:13
